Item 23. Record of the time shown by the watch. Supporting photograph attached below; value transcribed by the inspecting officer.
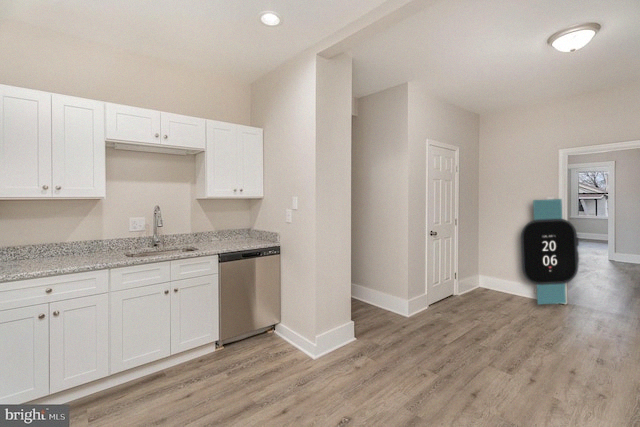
20:06
